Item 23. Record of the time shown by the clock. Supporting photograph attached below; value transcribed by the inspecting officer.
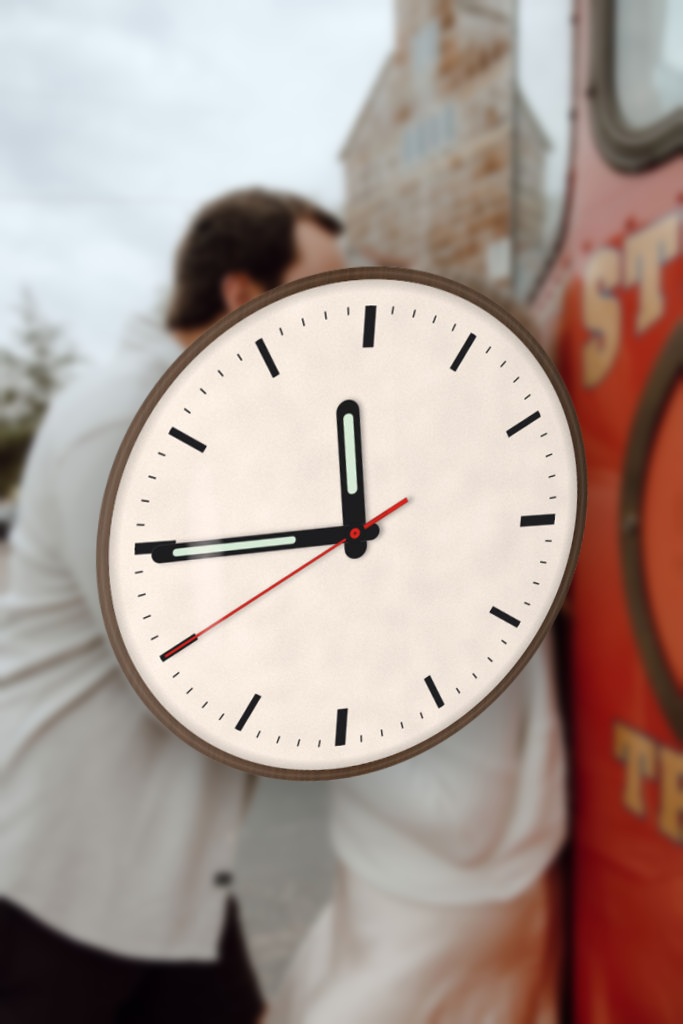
11:44:40
